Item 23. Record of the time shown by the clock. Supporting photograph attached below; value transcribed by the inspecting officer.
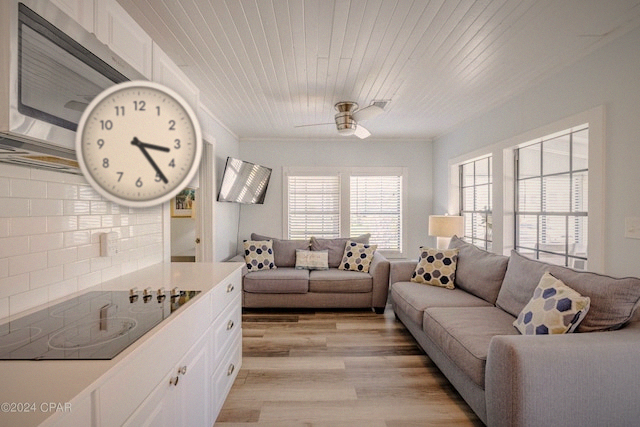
3:24
